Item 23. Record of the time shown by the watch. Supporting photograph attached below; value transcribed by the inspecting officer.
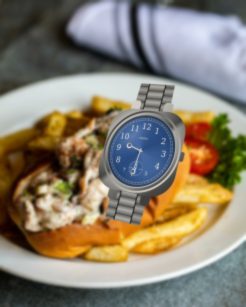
9:31
